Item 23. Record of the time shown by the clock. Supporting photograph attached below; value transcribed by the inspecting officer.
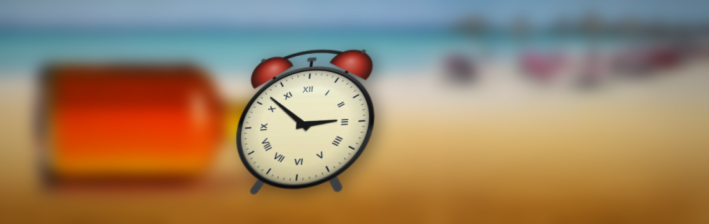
2:52
